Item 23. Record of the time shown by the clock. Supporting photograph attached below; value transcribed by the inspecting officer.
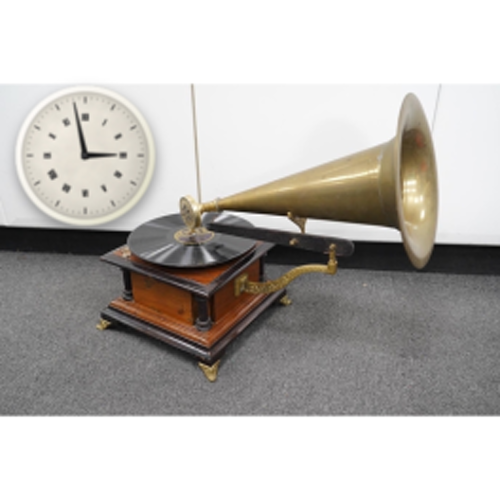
2:58
